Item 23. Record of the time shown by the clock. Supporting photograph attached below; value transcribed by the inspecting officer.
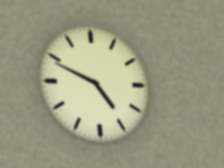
4:49
